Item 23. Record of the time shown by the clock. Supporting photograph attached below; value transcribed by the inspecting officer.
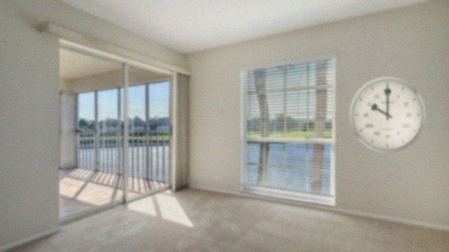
10:00
